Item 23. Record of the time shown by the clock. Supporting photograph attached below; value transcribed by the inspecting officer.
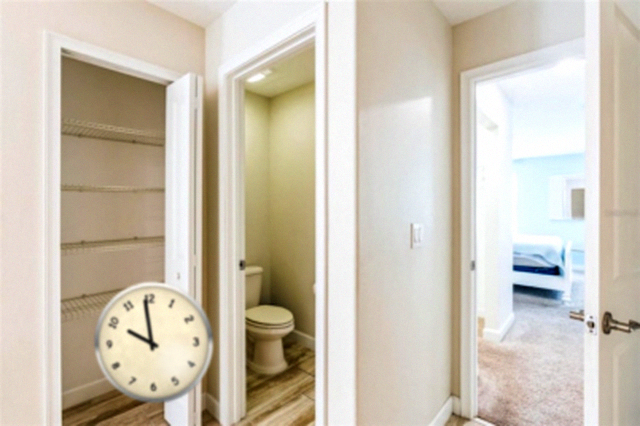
9:59
